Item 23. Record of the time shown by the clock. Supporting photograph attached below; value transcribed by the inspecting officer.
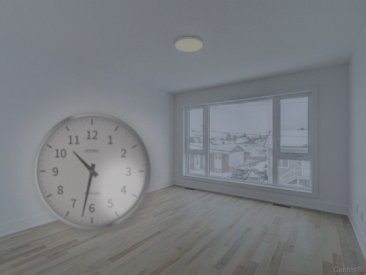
10:32
